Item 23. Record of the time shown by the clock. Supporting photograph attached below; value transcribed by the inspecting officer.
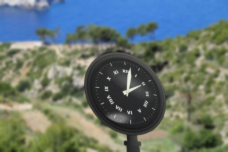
2:02
